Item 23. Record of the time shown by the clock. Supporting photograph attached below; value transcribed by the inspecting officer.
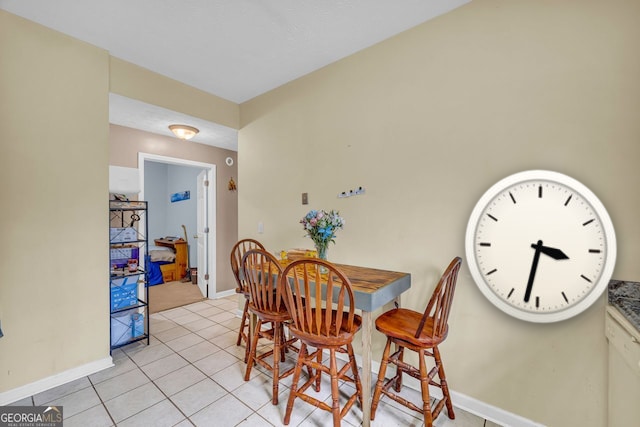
3:32
